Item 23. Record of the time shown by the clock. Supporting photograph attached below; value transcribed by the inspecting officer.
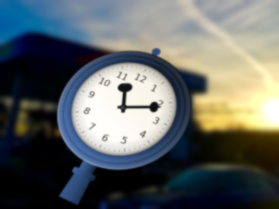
11:11
